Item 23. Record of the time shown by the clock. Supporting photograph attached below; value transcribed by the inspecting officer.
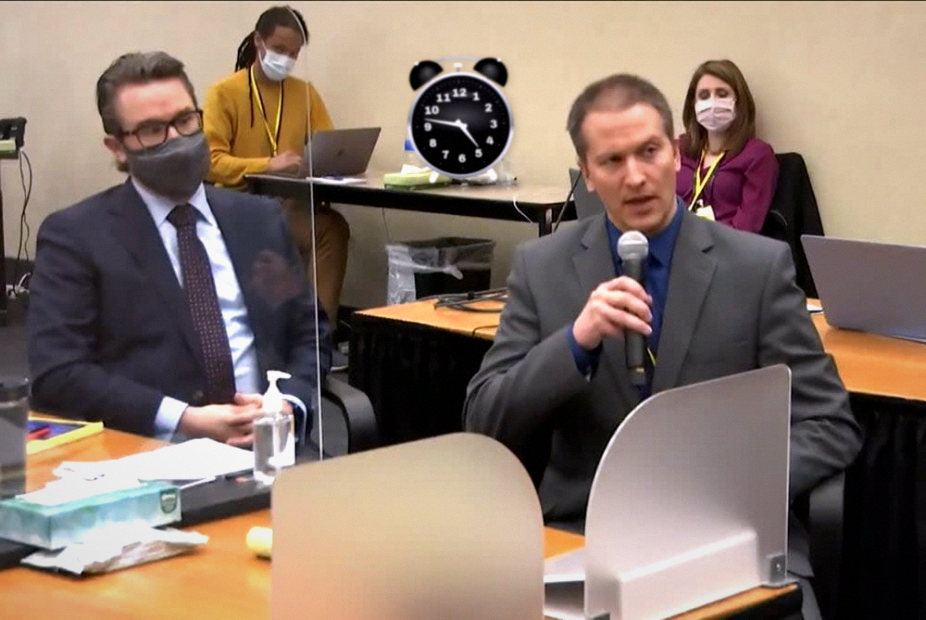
4:47
